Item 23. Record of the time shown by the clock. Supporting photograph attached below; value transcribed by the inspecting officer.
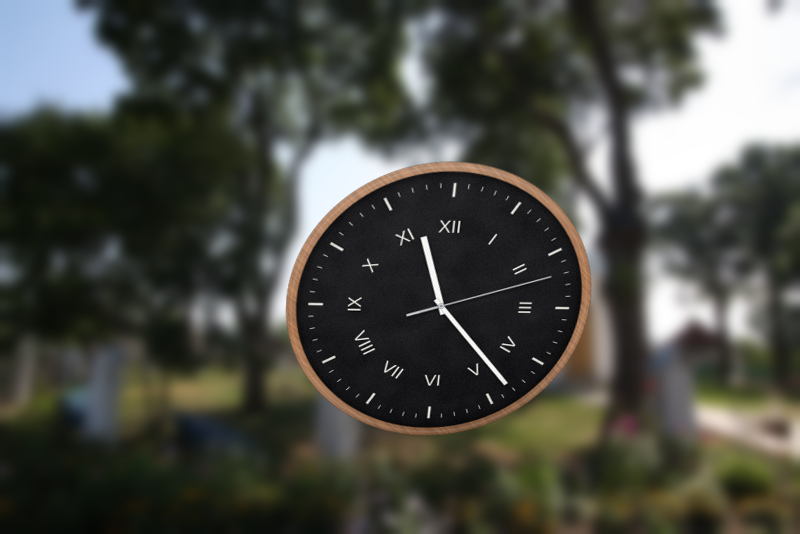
11:23:12
